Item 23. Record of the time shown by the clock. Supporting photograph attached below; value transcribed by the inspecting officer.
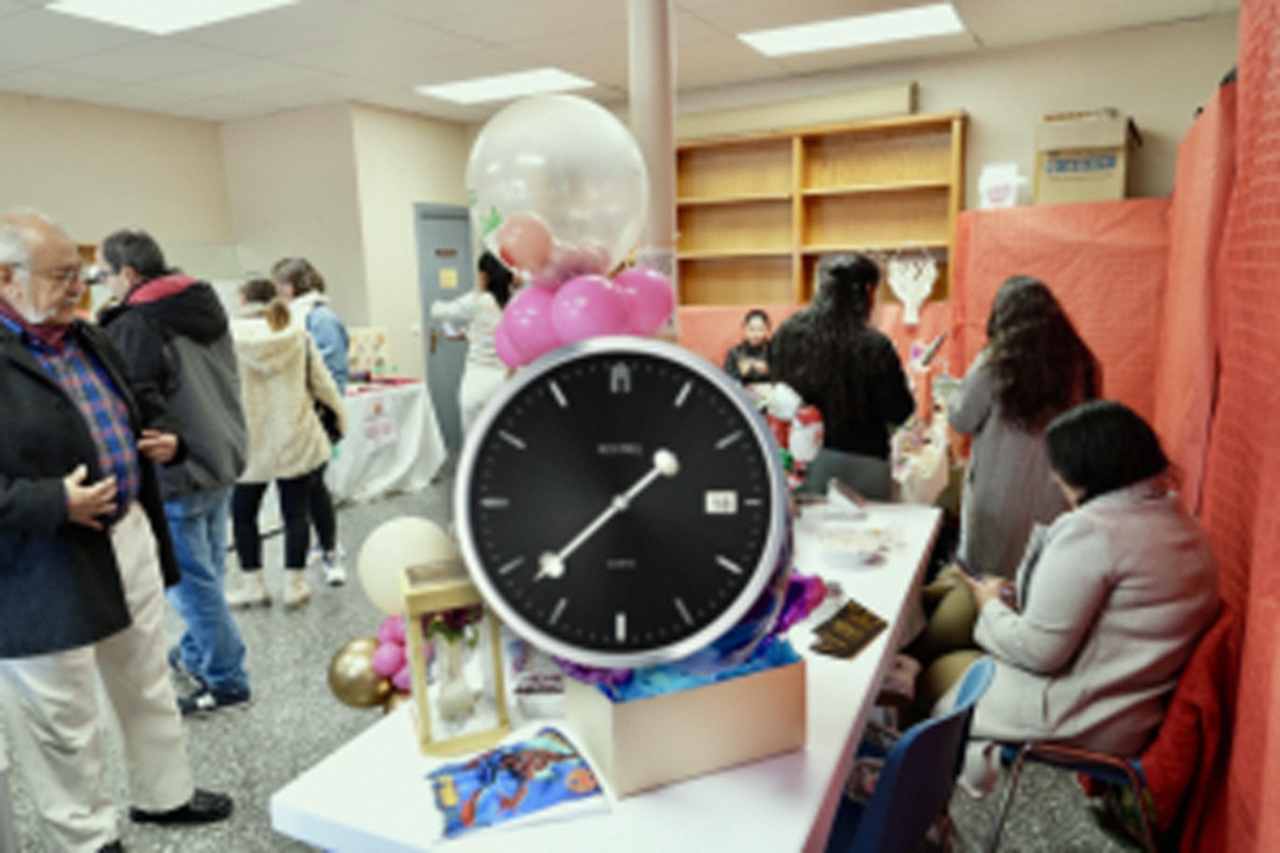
1:38
